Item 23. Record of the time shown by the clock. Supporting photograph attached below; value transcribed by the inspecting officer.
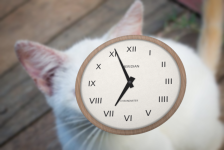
6:56
